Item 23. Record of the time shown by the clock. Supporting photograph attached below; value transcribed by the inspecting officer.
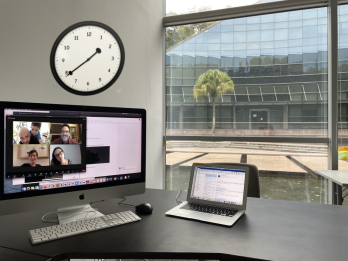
1:39
